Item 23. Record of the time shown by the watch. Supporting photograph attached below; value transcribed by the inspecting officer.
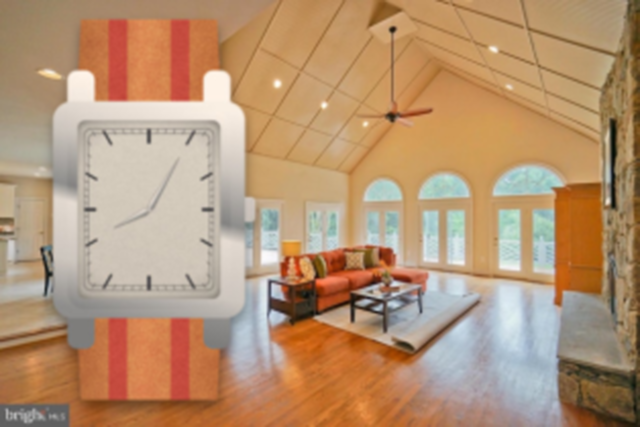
8:05
